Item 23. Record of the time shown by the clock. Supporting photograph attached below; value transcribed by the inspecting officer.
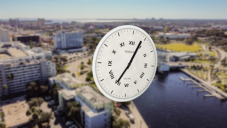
7:04
